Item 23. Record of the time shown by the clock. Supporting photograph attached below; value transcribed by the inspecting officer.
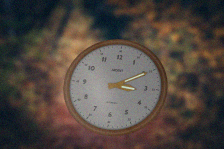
3:10
